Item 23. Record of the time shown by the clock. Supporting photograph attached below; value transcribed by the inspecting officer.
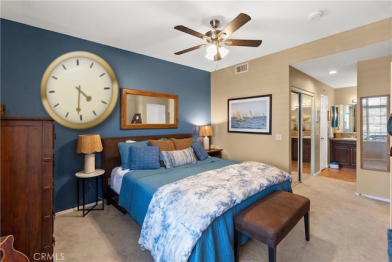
4:31
